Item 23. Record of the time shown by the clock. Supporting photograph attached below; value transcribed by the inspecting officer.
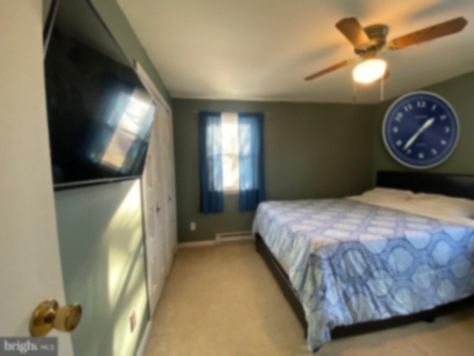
1:37
